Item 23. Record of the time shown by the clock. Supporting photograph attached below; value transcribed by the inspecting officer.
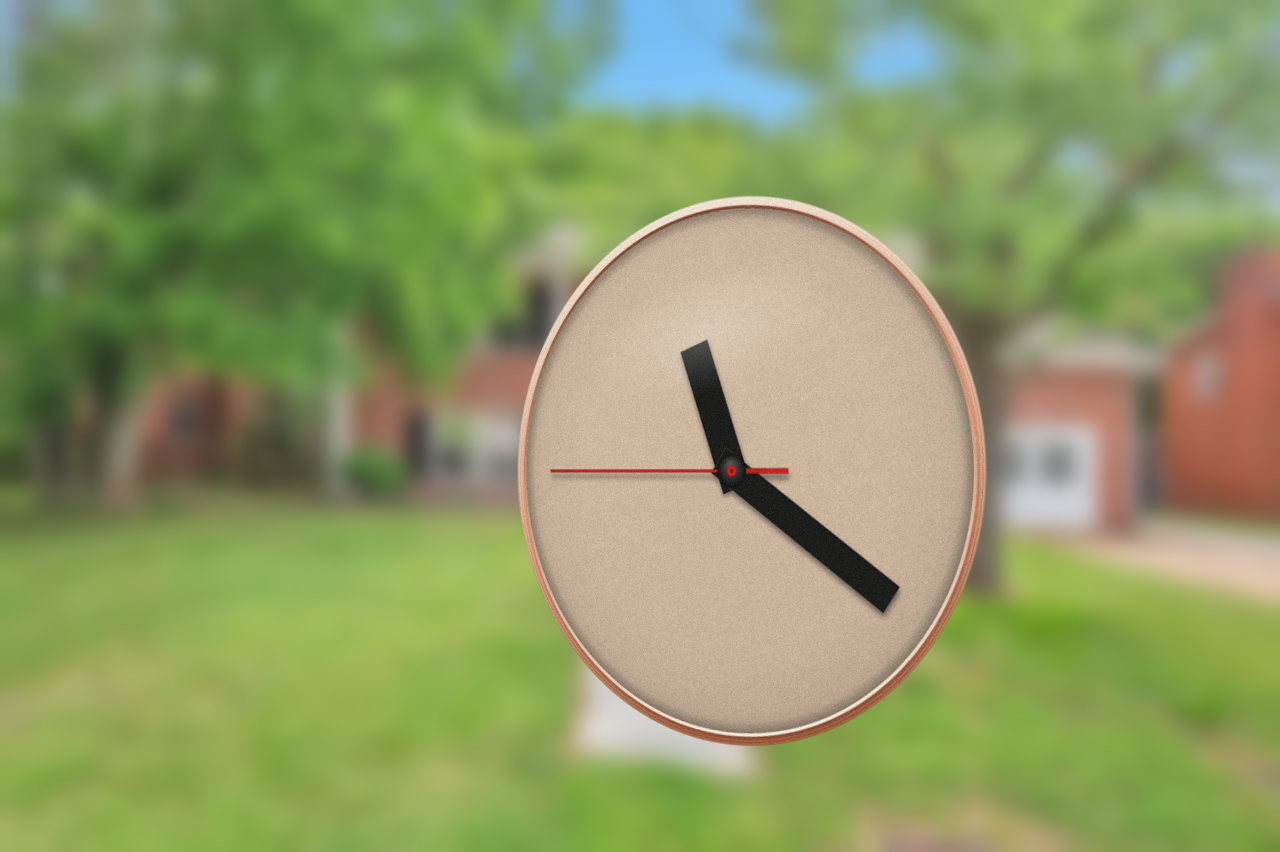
11:20:45
